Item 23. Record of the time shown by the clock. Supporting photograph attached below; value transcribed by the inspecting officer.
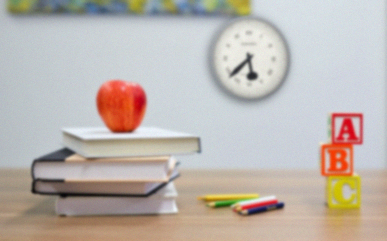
5:38
